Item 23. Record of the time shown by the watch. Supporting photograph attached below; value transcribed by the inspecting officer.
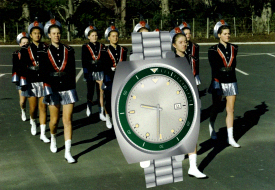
9:31
